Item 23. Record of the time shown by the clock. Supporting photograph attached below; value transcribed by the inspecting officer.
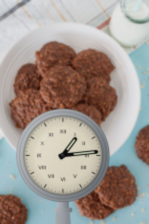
1:14
